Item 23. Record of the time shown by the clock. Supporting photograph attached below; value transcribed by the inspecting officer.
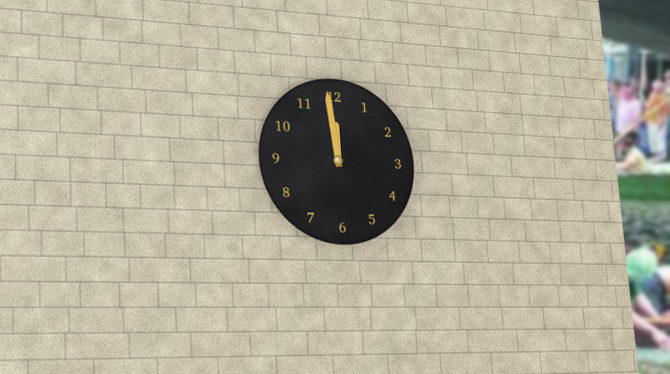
11:59
